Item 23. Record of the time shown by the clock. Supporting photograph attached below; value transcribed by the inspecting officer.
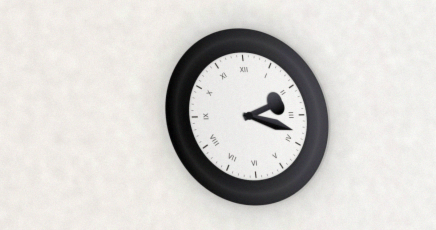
2:18
